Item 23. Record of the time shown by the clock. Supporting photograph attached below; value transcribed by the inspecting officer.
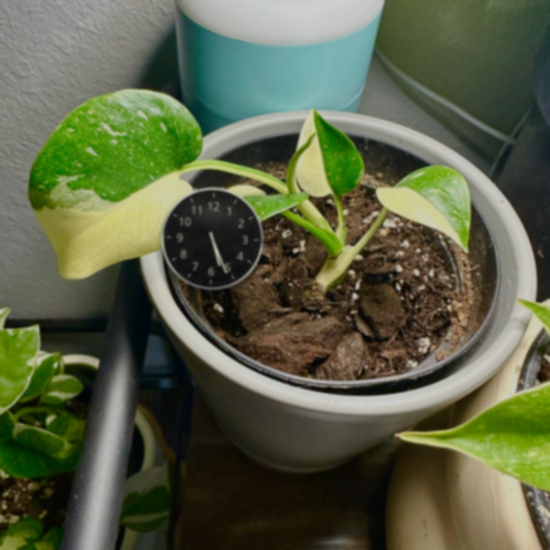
5:26
